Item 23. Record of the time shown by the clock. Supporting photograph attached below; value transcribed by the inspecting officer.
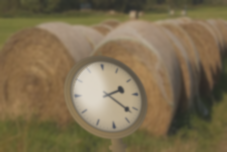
2:22
